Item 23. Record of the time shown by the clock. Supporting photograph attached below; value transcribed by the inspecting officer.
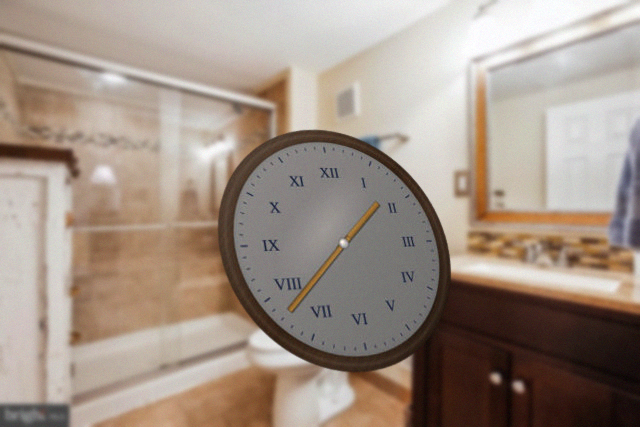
1:38
